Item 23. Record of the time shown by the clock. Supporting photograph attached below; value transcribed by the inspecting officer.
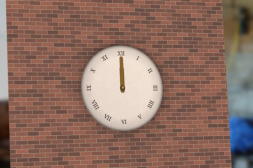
12:00
